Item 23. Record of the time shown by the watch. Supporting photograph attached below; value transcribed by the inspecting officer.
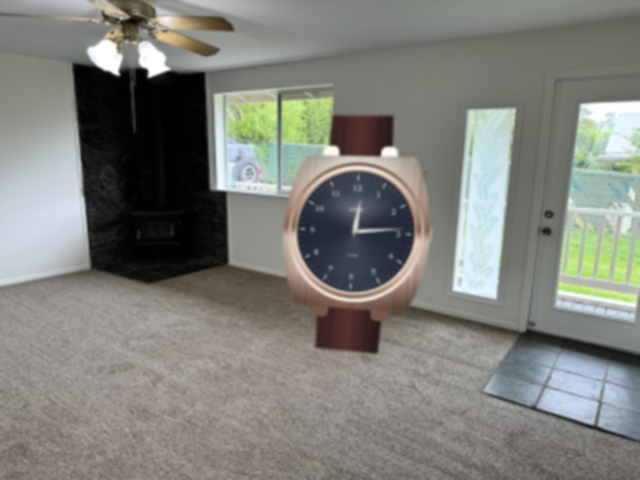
12:14
